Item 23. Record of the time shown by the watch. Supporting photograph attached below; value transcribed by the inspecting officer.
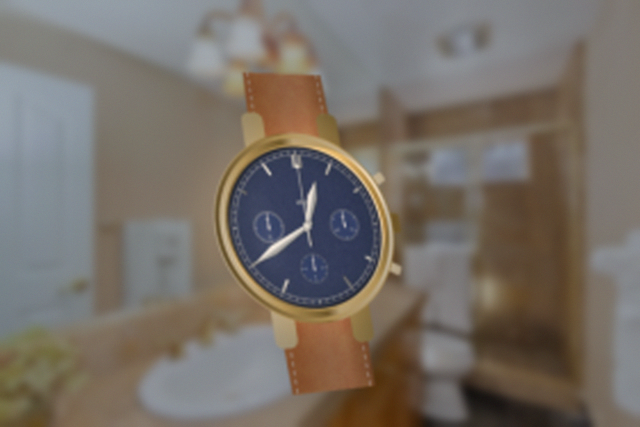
12:40
